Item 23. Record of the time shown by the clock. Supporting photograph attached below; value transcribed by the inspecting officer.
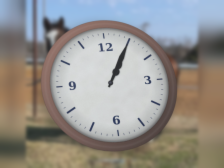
1:05
